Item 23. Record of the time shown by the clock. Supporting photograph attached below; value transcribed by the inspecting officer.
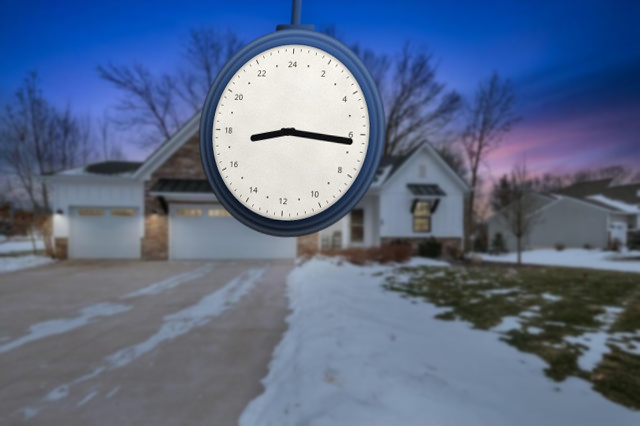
17:16
